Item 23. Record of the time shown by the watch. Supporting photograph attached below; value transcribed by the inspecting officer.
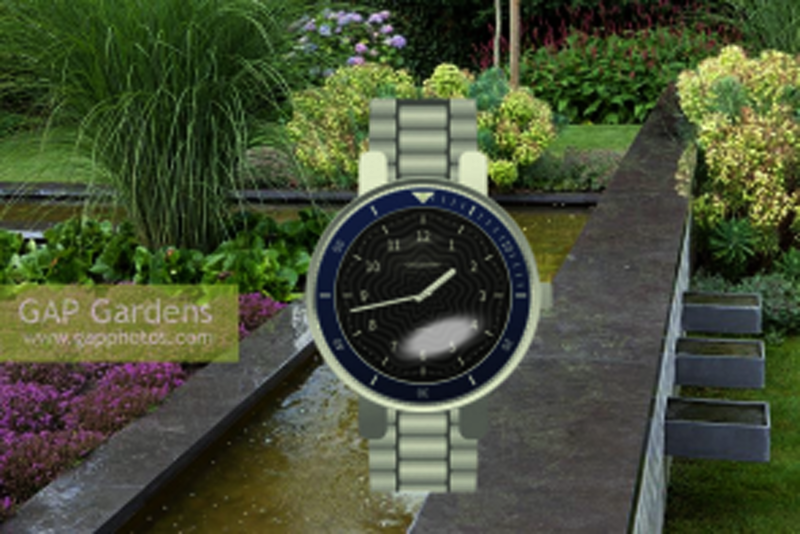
1:43
